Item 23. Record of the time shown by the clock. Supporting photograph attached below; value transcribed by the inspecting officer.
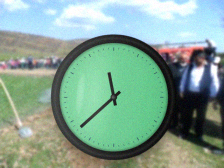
11:38
